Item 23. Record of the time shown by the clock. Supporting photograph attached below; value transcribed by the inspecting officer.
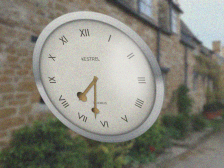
7:32
